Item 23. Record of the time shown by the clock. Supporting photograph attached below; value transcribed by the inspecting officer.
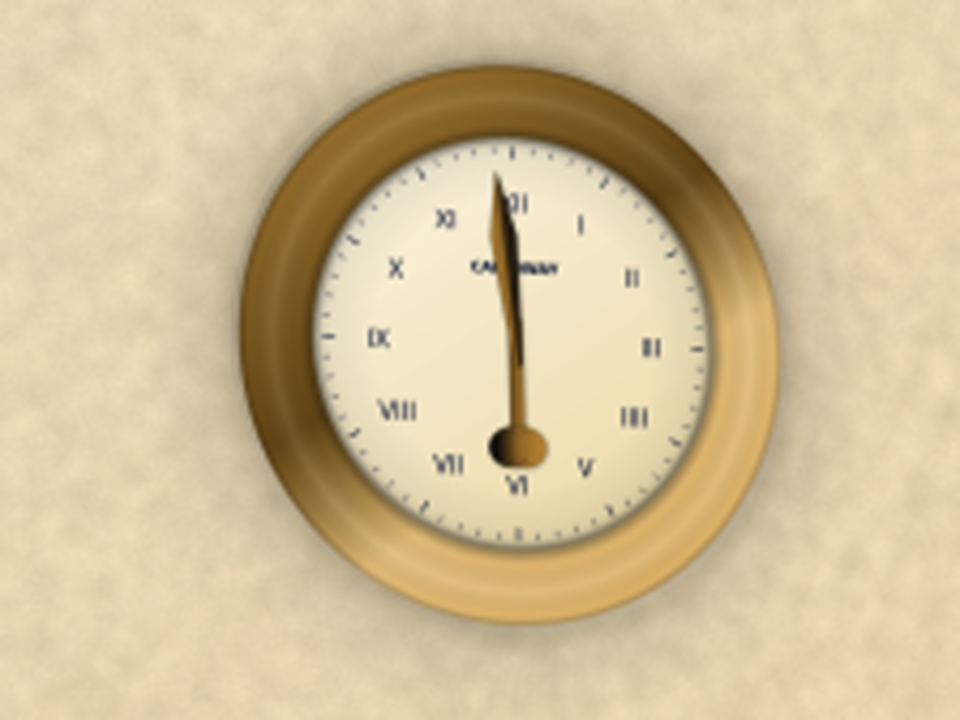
5:59
